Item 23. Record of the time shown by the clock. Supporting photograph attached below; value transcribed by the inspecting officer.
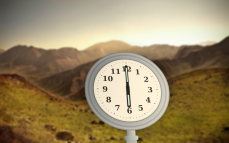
6:00
